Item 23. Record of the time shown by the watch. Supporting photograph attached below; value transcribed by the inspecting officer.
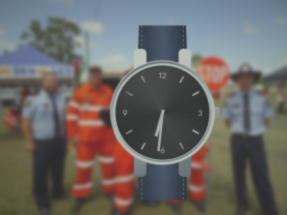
6:31
